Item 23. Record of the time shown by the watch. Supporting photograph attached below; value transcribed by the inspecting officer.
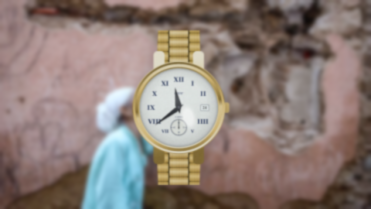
11:39
